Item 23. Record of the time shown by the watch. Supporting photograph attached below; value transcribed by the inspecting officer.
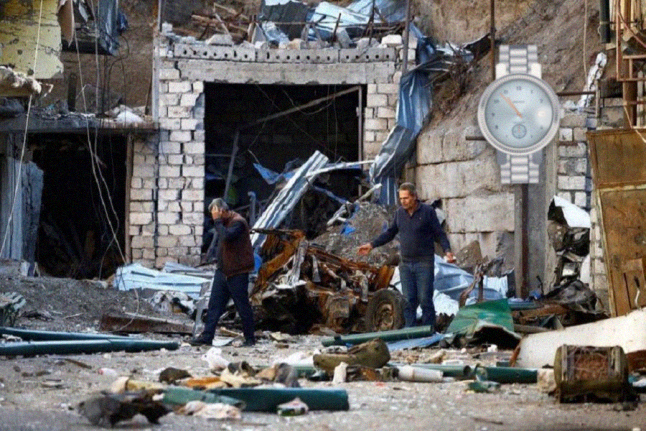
10:53
